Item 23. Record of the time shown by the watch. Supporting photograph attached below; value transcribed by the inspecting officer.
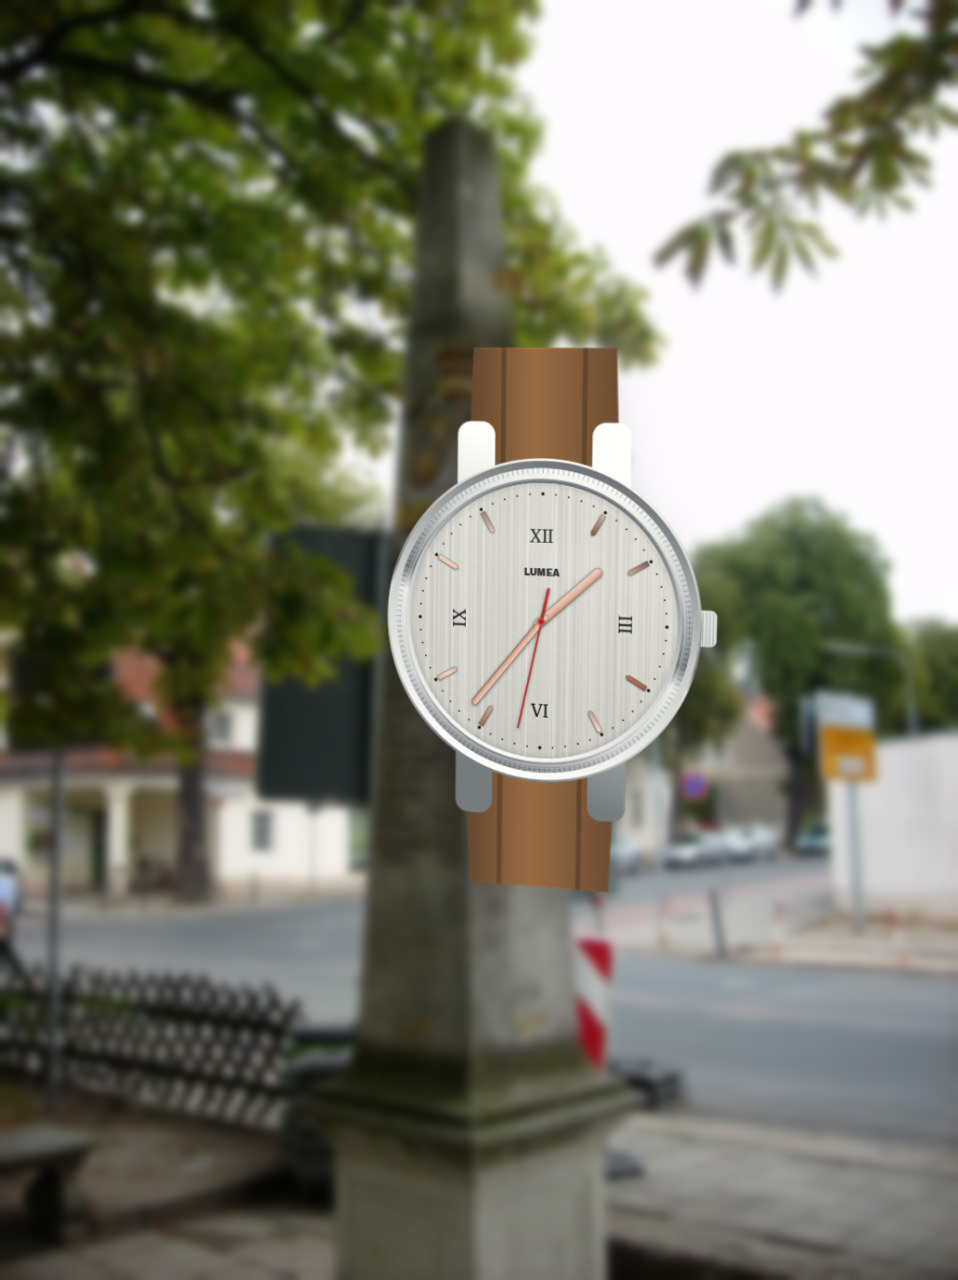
1:36:32
